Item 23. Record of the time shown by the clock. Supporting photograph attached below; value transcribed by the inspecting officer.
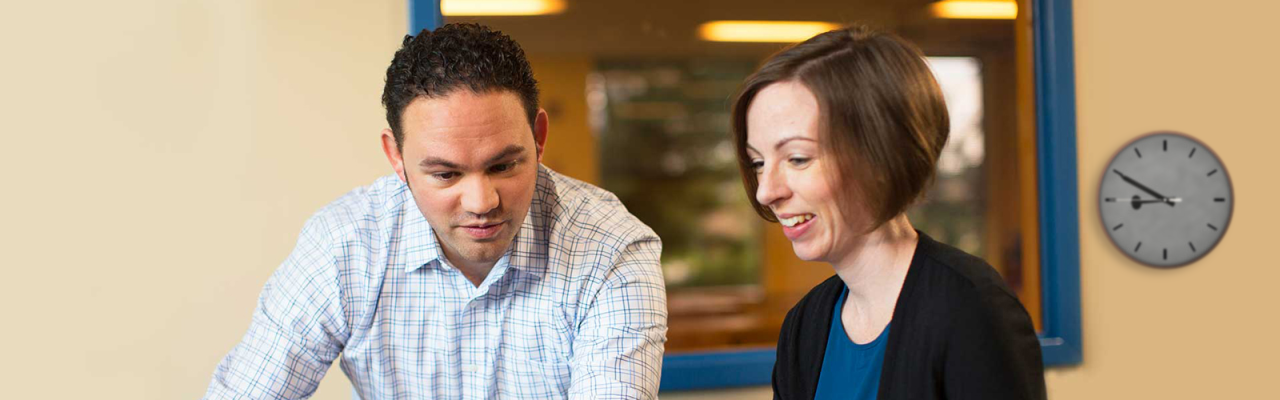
8:49:45
